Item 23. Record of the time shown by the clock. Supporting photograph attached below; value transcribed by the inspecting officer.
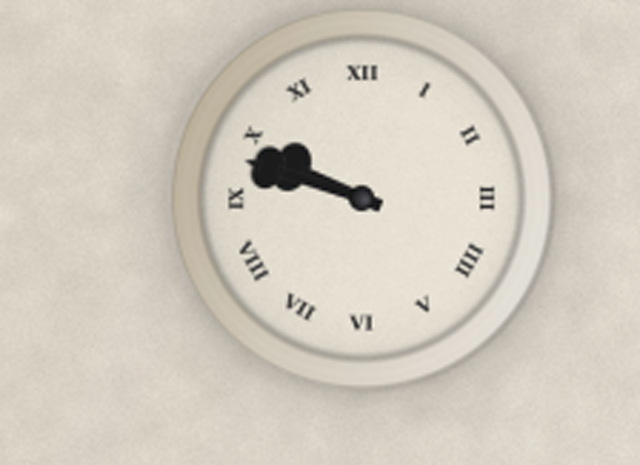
9:48
